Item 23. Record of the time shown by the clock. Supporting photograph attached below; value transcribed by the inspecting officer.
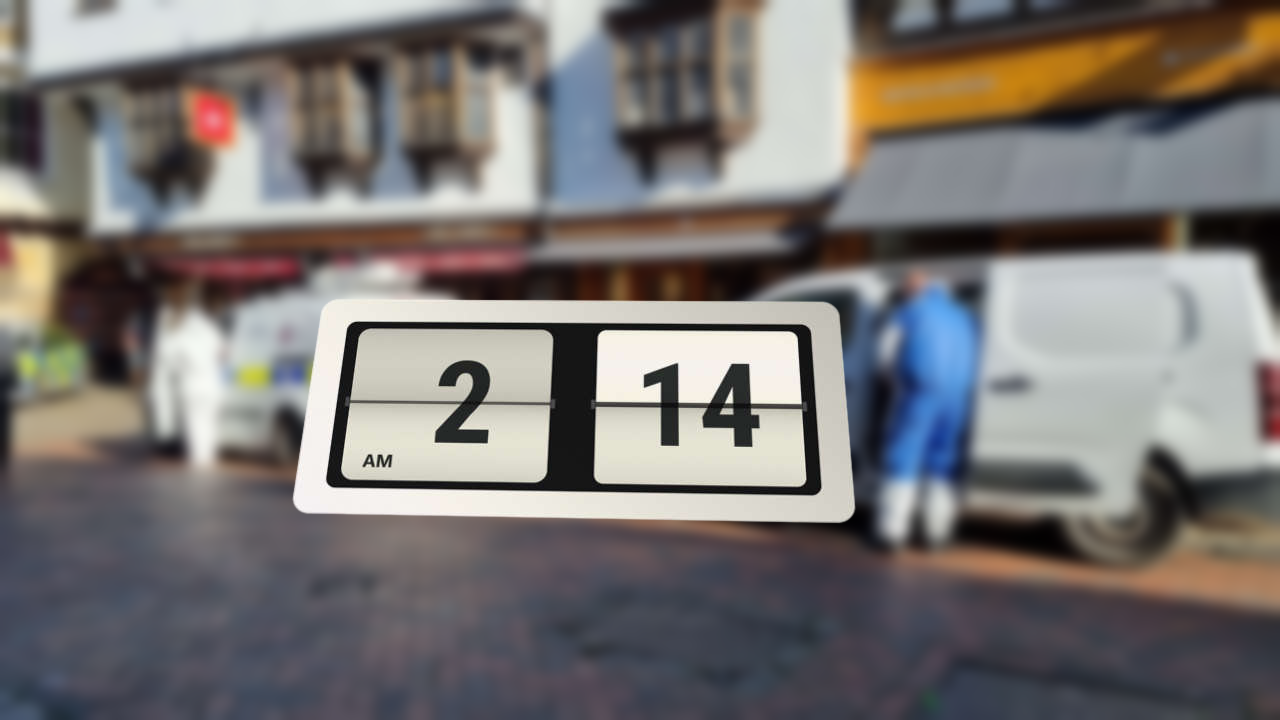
2:14
